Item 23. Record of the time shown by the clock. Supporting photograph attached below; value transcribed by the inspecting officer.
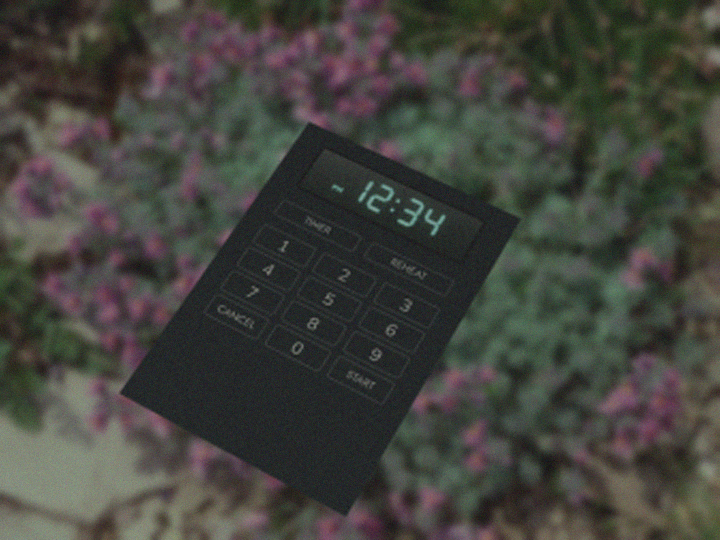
12:34
